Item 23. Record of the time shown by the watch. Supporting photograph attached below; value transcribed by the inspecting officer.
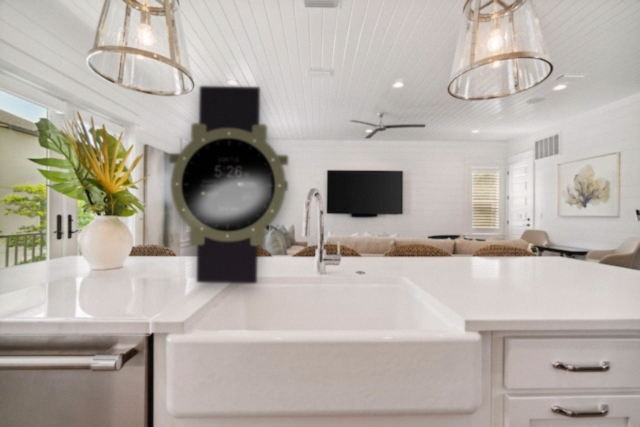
5:26
